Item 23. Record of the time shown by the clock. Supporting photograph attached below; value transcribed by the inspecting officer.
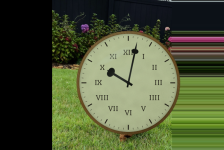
10:02
